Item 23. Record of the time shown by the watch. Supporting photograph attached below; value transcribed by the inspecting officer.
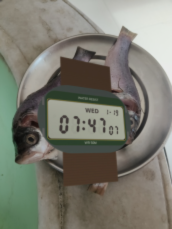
7:47:07
